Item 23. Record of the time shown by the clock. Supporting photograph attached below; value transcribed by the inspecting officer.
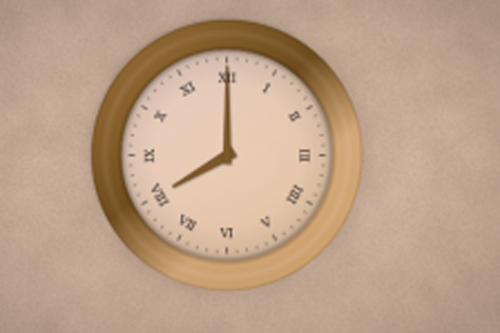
8:00
